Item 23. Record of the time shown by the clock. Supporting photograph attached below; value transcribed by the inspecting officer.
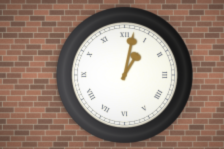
1:02
